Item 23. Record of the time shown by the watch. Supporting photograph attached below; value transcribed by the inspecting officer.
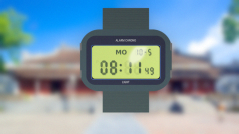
8:11:49
